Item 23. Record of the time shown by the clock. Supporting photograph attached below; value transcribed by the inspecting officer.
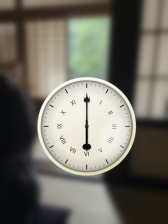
6:00
